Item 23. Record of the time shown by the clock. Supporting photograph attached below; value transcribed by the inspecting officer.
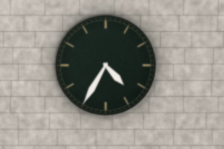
4:35
